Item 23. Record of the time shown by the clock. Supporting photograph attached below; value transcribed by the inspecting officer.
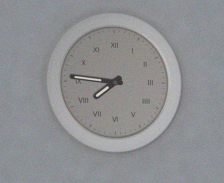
7:46
